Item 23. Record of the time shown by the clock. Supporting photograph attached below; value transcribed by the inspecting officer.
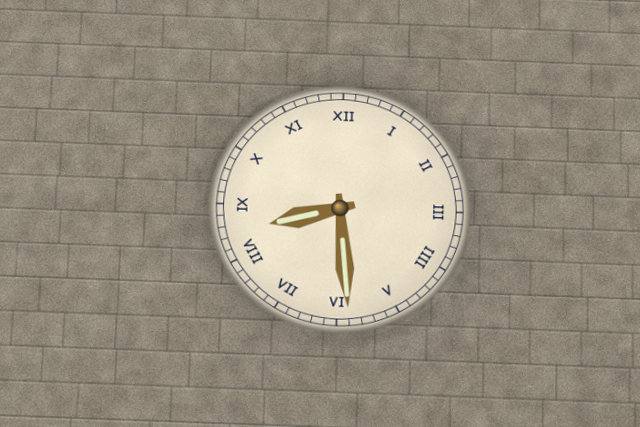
8:29
